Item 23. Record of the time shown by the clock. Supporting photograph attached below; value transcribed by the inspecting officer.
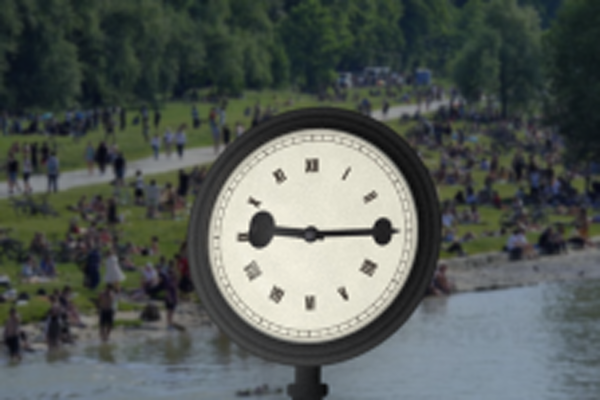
9:15
